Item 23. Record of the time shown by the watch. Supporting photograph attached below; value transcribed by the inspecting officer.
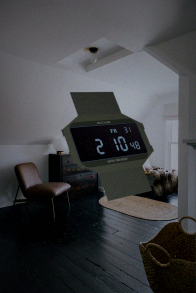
2:10:48
